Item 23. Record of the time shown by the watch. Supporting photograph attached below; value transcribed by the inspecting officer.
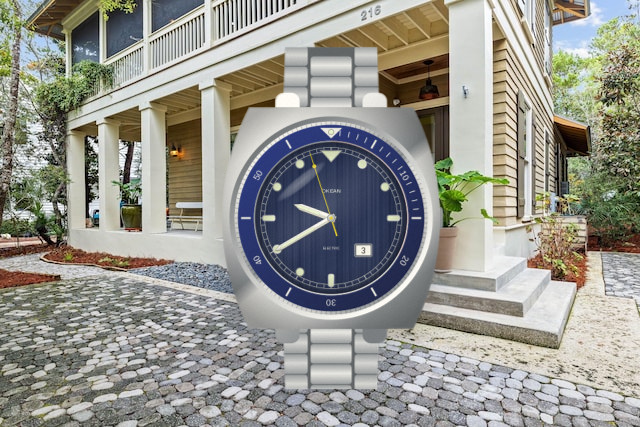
9:39:57
